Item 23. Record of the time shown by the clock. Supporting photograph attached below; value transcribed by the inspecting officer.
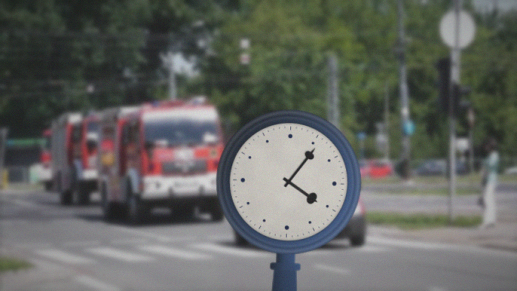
4:06
